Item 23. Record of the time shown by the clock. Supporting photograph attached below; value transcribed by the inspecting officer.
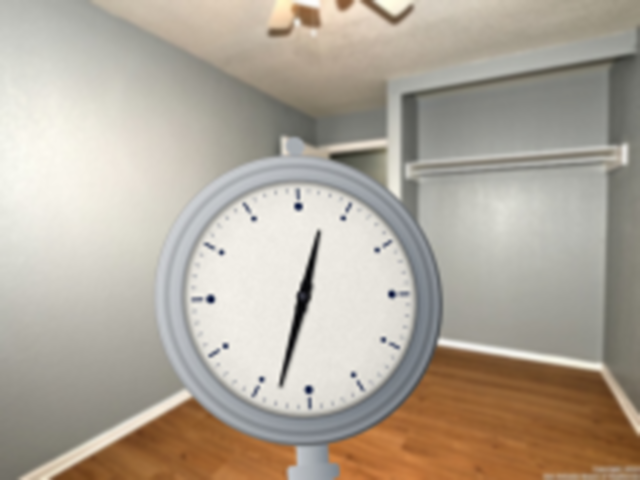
12:33
